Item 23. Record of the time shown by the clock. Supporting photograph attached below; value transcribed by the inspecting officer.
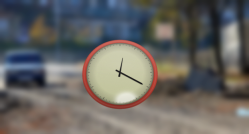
12:20
